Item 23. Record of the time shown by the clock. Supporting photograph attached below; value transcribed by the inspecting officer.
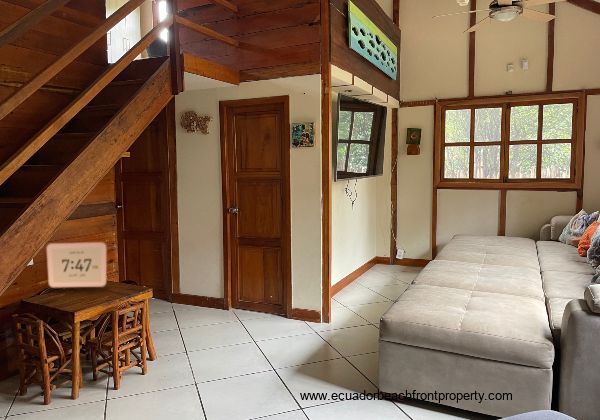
7:47
